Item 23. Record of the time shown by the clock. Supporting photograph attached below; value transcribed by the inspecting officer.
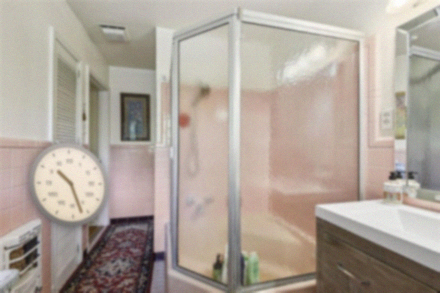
10:27
